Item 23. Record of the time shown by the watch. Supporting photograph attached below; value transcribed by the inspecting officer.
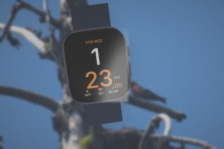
1:23
